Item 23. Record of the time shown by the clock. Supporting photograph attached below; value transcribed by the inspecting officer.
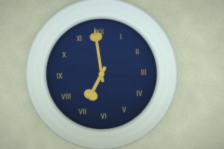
6:59
